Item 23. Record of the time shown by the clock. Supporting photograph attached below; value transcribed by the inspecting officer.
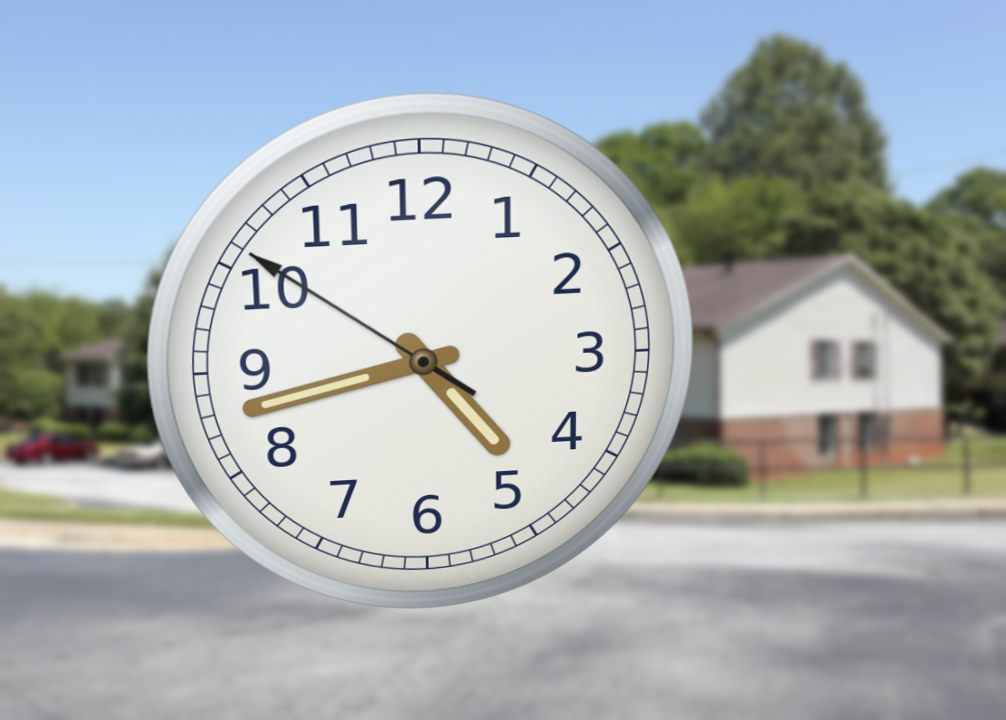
4:42:51
